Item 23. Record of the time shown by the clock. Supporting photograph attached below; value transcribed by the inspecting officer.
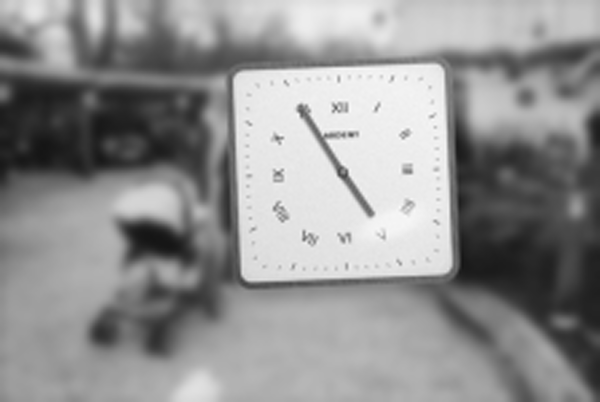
4:55
